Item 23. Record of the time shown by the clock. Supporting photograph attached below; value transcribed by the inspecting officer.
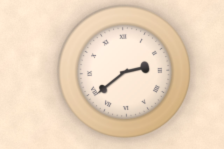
2:39
